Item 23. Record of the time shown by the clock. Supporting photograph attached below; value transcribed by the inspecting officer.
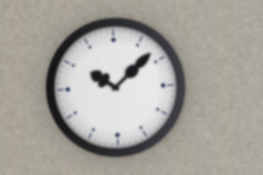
10:08
